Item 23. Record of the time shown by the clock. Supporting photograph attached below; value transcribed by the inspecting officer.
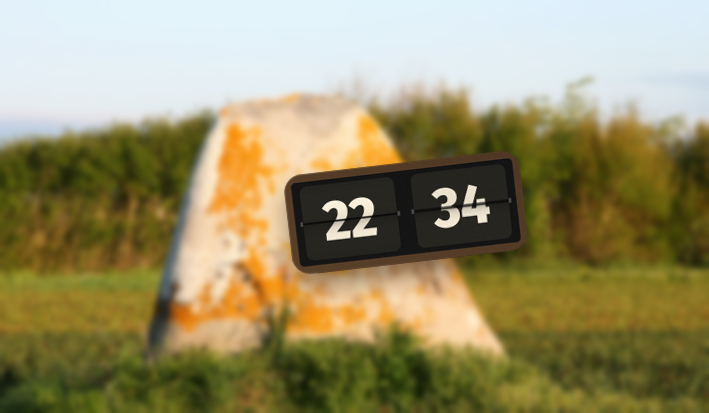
22:34
